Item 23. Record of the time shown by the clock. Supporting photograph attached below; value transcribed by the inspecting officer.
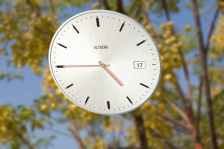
4:45
